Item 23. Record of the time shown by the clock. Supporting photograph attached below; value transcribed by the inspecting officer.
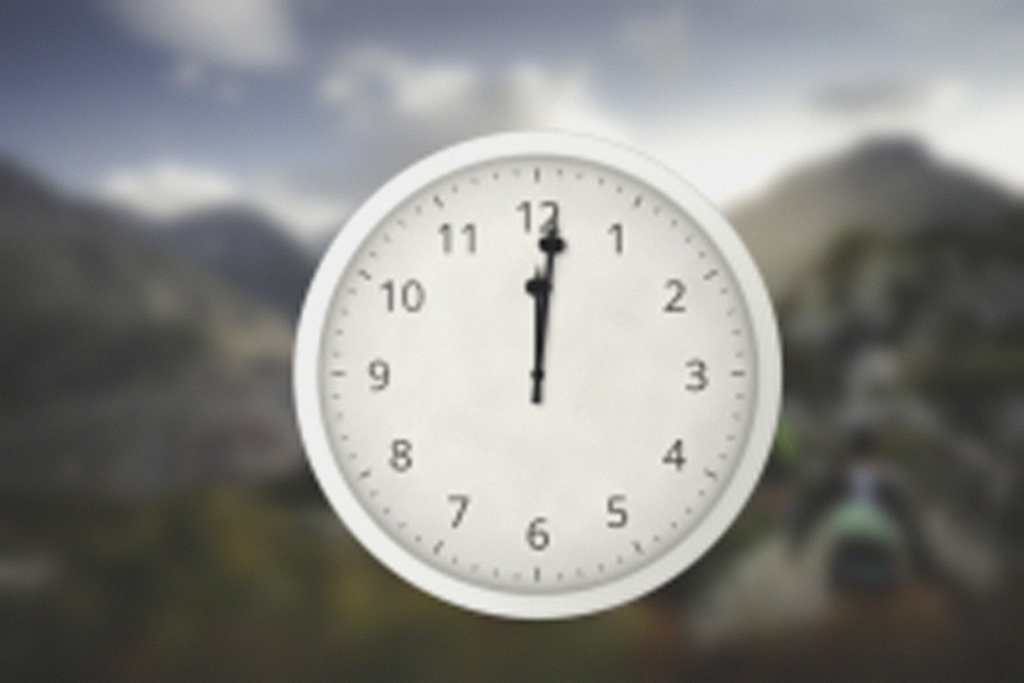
12:01
